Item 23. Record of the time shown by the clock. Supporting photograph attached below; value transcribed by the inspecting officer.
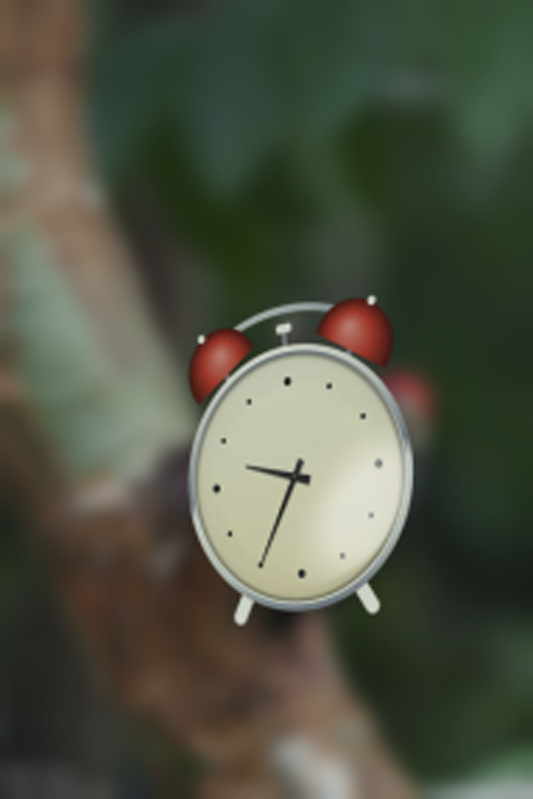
9:35
